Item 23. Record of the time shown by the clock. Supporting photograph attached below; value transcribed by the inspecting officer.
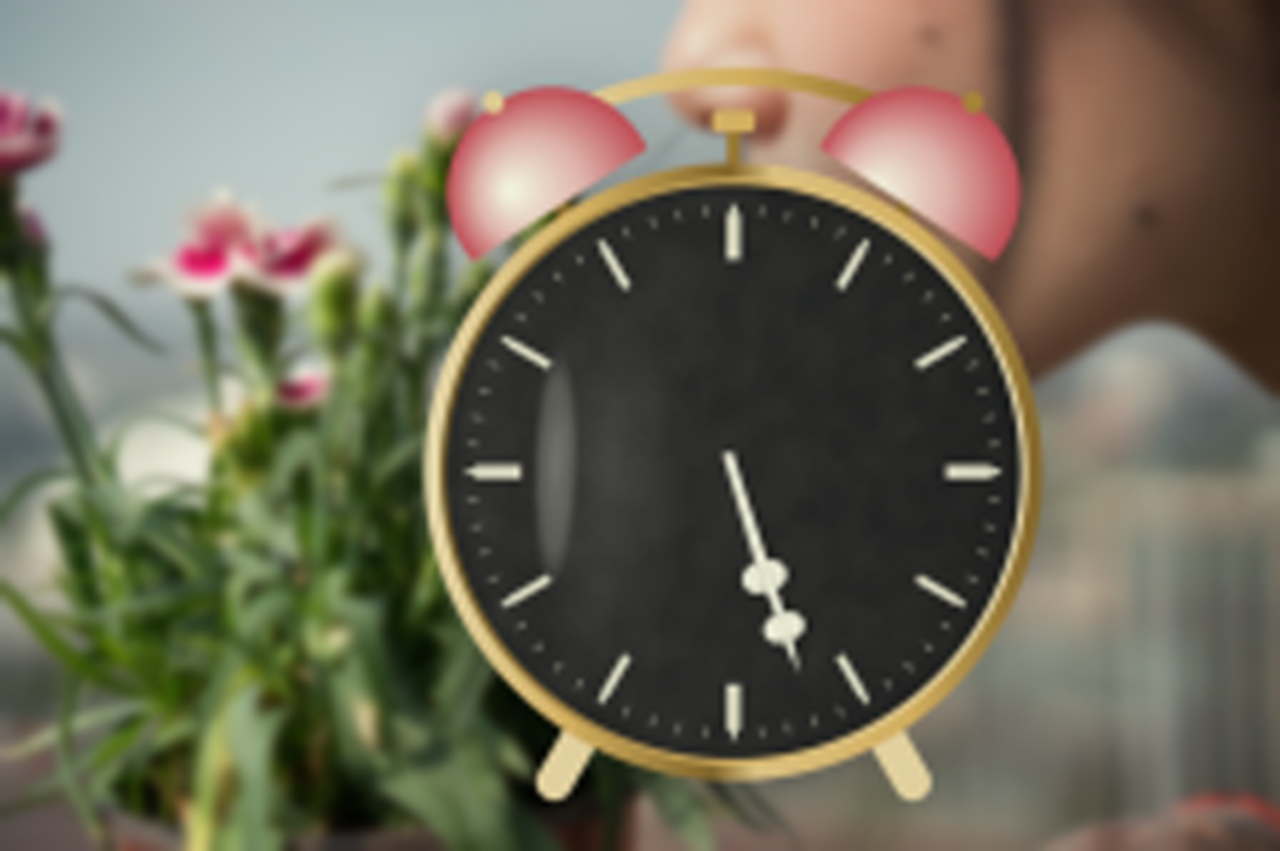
5:27
